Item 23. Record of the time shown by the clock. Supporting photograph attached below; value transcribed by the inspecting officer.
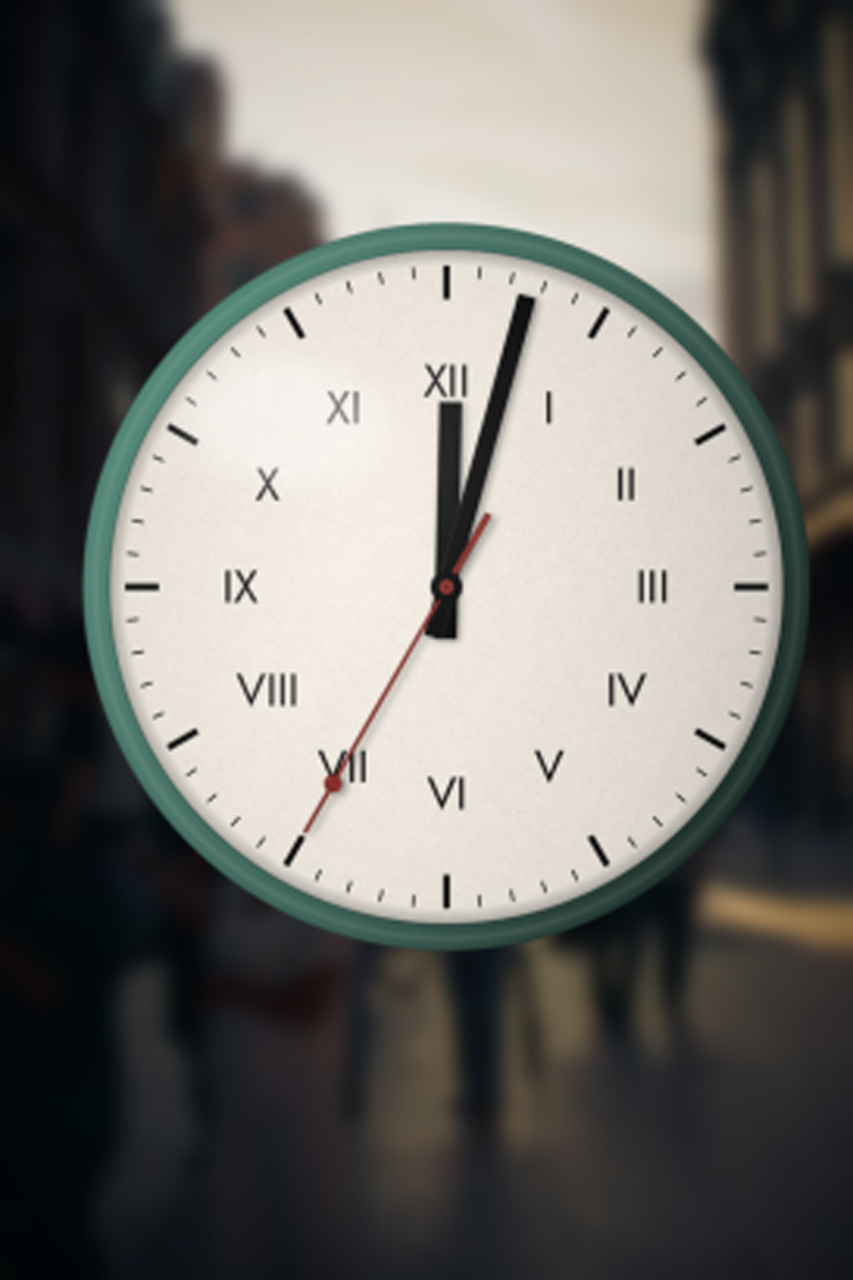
12:02:35
